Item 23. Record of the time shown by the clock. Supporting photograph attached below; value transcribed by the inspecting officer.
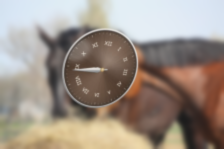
8:44
